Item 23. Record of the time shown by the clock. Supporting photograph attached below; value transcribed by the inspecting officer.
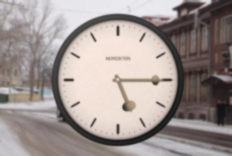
5:15
